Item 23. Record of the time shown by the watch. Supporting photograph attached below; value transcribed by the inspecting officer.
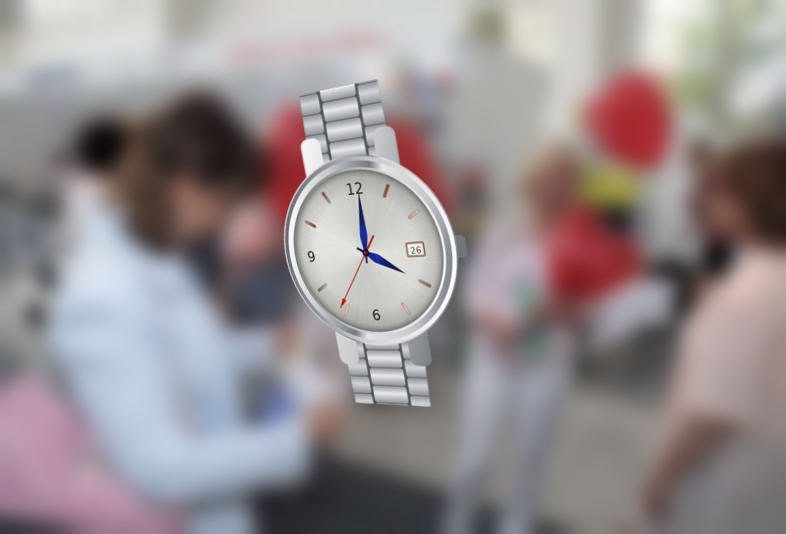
4:00:36
